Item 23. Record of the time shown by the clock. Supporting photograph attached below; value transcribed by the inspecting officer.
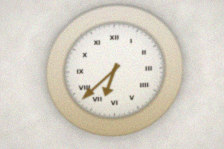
6:38
